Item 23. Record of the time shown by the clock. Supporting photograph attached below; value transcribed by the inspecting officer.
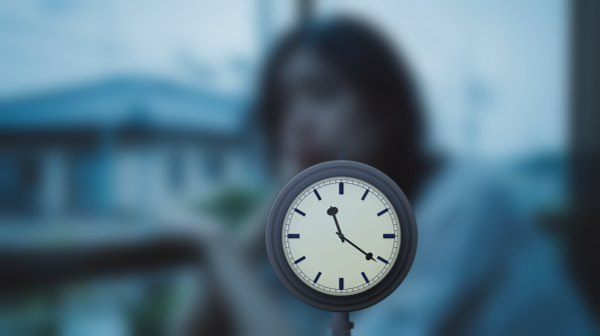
11:21
